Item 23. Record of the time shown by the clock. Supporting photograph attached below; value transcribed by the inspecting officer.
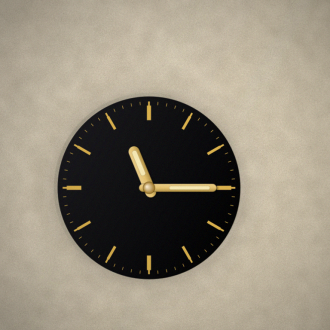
11:15
